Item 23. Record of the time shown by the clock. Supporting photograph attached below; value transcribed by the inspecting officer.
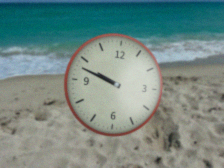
9:48
